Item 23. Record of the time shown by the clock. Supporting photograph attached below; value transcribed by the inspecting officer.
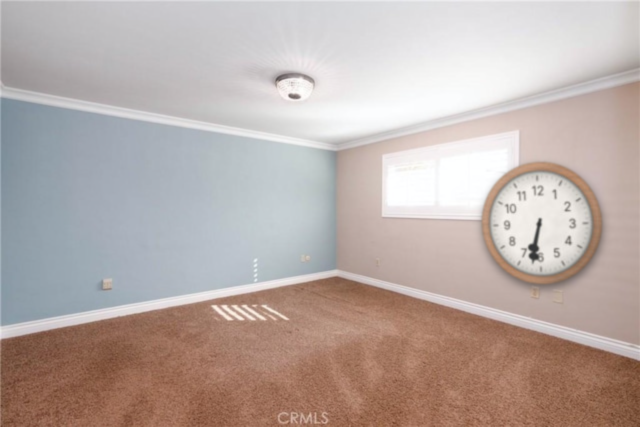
6:32
